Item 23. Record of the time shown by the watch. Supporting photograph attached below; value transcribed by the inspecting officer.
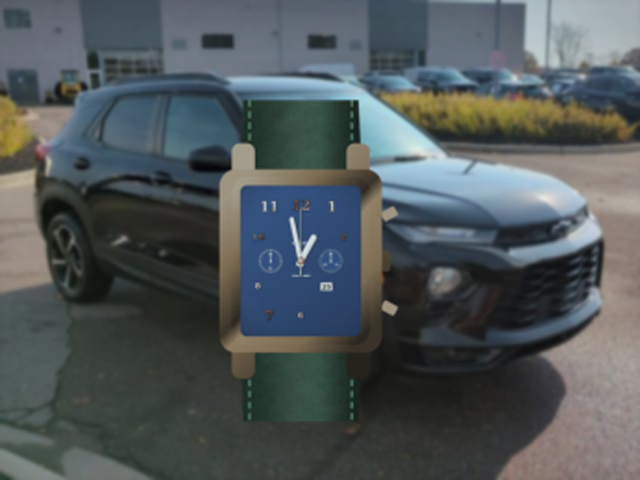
12:58
